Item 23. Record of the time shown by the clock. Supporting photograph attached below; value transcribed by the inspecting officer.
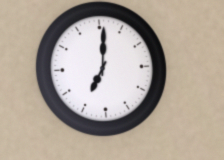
7:01
